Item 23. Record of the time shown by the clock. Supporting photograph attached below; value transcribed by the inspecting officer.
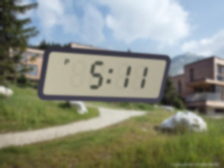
5:11
